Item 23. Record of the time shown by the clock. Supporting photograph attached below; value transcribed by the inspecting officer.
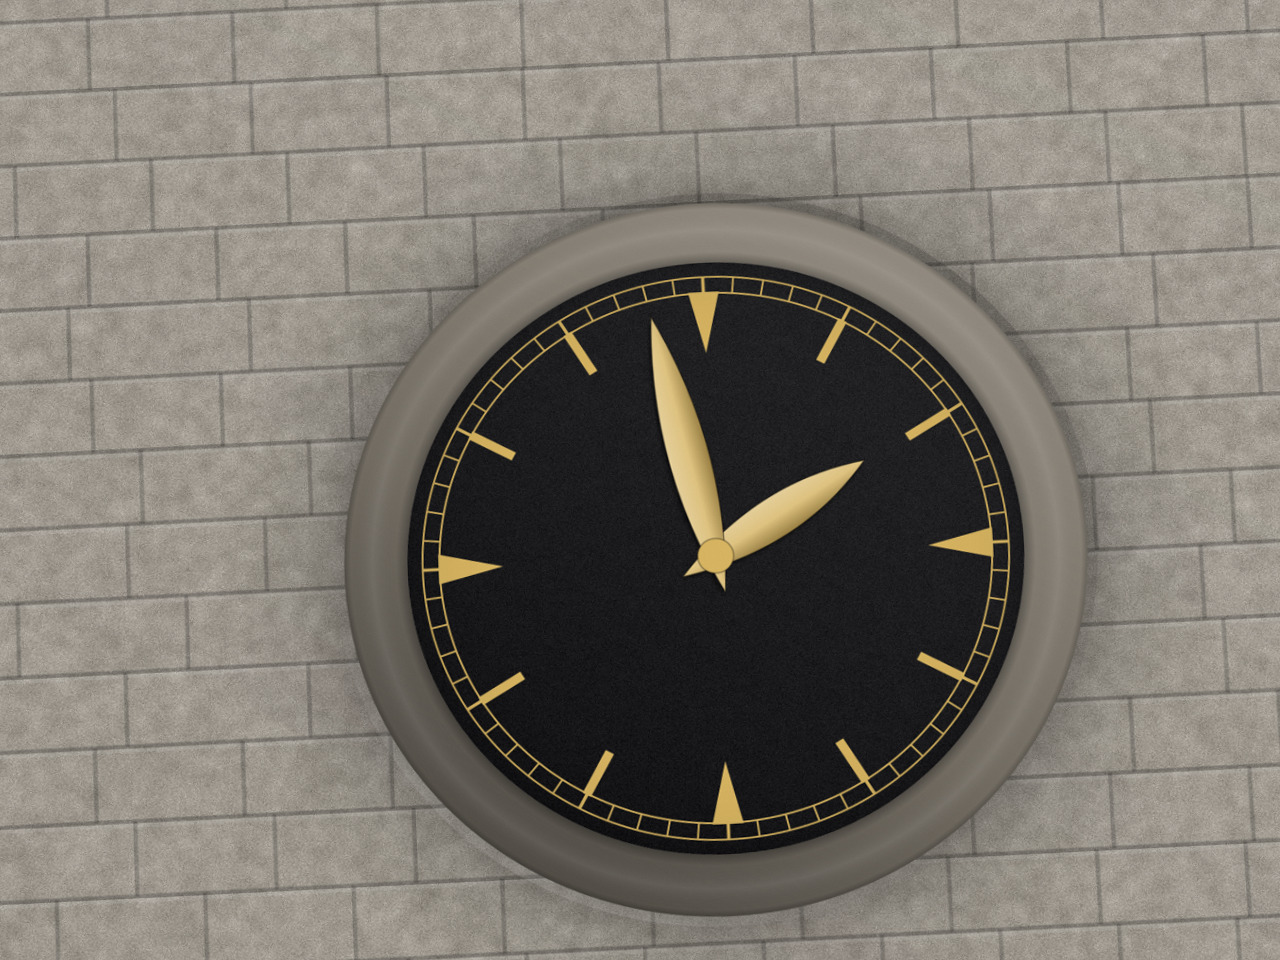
1:58
